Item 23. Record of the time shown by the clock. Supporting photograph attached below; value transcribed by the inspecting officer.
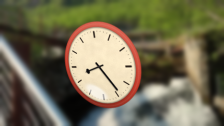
8:24
